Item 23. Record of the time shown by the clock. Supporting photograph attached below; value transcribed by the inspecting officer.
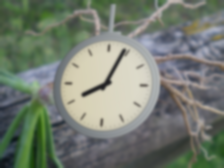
8:04
